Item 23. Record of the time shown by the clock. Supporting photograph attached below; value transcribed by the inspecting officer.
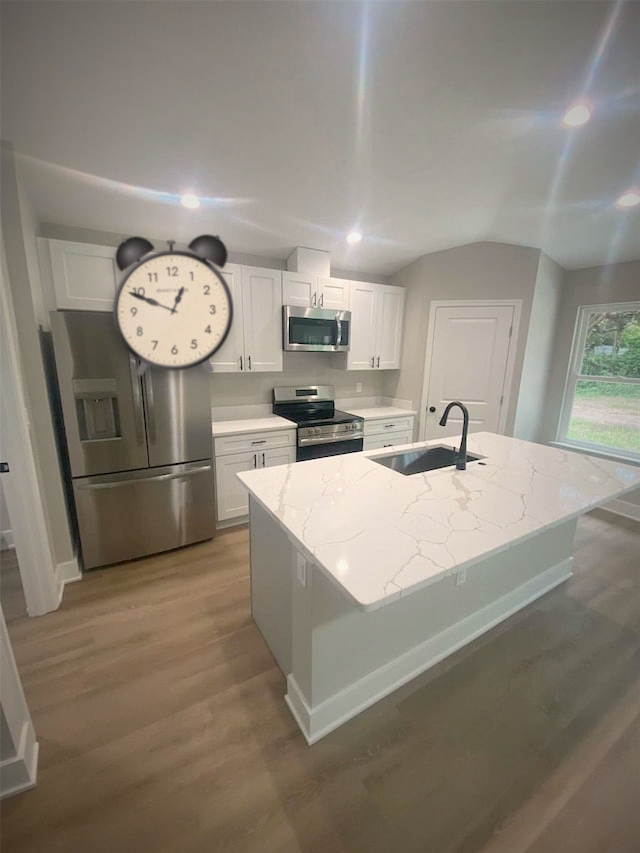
12:49
